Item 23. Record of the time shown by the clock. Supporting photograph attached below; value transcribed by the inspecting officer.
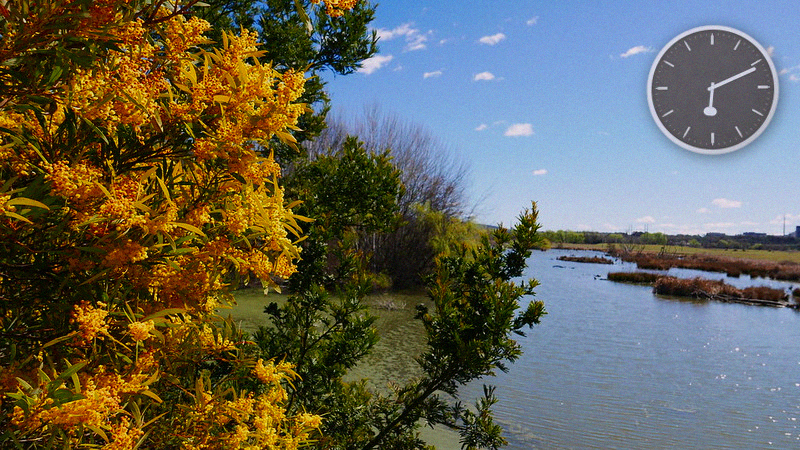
6:11
